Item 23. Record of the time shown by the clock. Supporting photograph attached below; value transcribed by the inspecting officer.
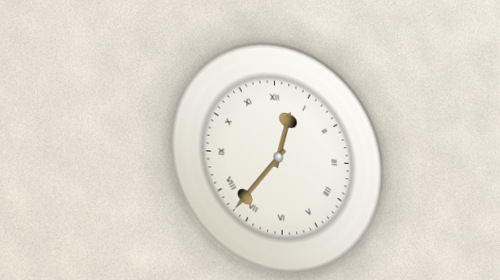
12:37
